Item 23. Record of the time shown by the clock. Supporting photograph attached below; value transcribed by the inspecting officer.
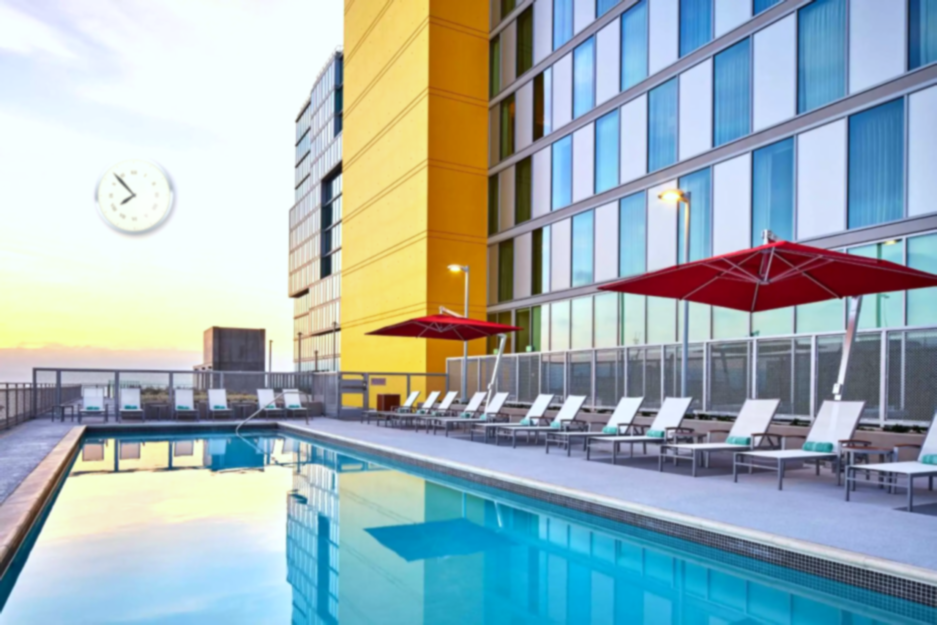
7:53
